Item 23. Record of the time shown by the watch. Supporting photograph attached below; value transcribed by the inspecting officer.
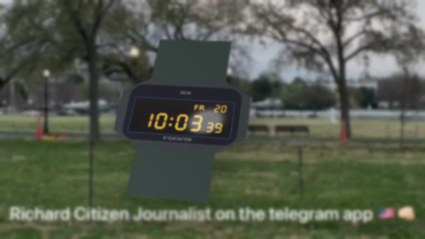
10:03:39
